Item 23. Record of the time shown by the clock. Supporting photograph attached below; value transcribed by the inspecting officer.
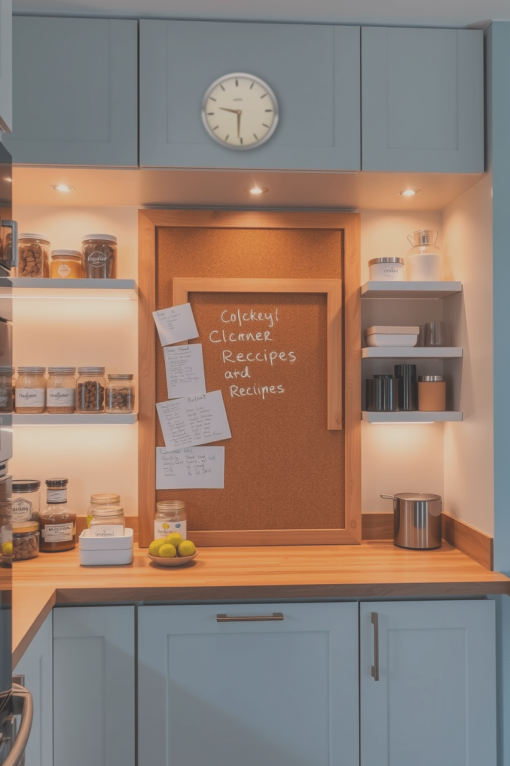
9:31
